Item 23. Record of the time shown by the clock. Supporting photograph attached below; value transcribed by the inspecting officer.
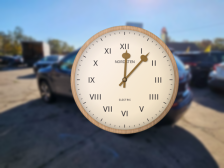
12:07
